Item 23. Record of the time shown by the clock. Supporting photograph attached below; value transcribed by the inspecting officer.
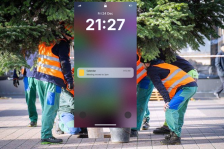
21:27
